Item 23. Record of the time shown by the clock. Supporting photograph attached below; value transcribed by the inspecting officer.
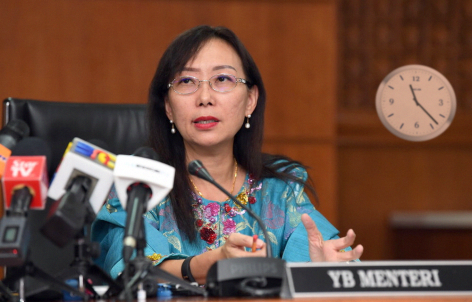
11:23
